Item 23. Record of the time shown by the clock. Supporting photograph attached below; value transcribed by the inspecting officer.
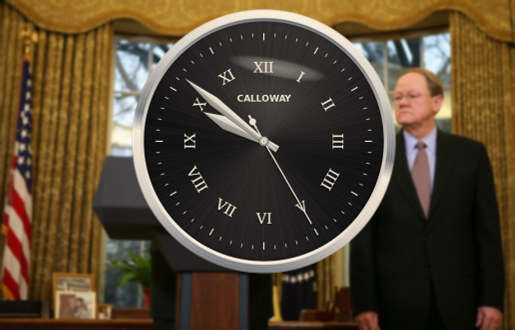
9:51:25
